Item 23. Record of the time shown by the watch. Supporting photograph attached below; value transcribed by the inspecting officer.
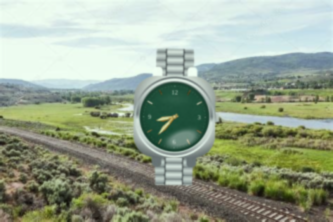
8:37
